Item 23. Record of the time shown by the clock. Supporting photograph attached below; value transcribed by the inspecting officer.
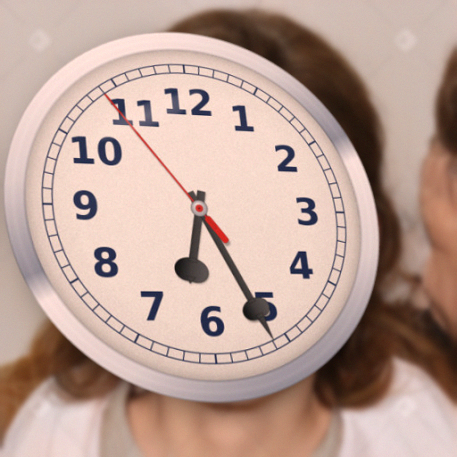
6:25:54
